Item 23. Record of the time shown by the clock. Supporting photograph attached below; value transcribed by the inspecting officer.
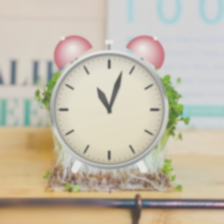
11:03
